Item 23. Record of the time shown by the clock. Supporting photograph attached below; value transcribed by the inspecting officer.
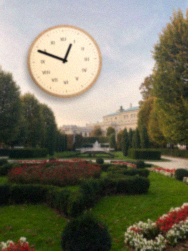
12:49
